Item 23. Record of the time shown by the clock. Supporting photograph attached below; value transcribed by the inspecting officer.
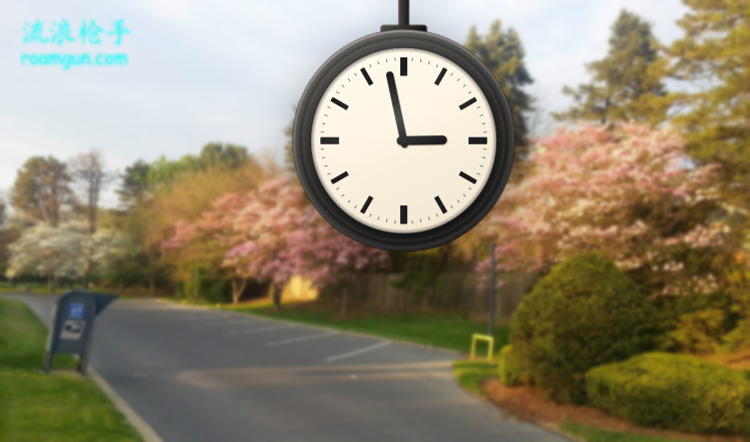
2:58
